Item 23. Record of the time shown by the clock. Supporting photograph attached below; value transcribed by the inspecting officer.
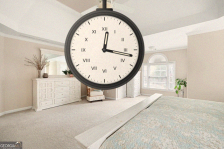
12:17
